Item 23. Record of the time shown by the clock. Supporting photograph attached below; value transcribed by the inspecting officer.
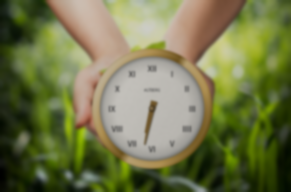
6:32
